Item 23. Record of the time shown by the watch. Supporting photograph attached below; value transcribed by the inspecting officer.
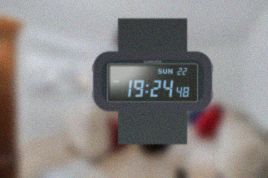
19:24:48
